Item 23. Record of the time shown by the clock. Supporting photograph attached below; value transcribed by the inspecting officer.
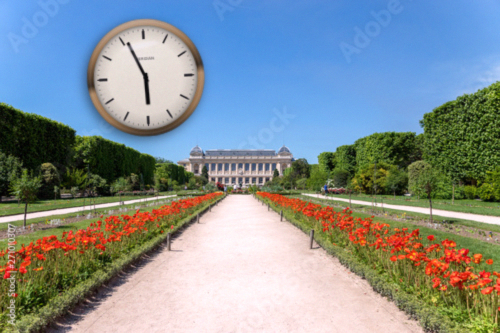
5:56
